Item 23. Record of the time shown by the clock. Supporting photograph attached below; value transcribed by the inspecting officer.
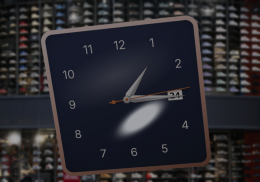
1:15:14
